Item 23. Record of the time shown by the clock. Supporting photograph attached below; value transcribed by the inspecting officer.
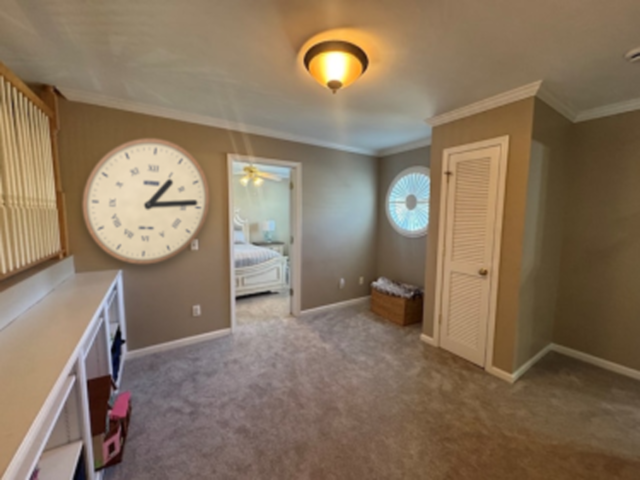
1:14
